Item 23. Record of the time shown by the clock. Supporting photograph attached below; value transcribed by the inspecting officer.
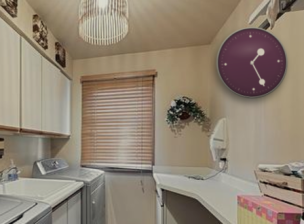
1:26
